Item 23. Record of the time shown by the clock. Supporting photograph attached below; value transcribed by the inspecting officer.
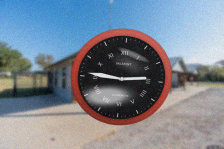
2:46
